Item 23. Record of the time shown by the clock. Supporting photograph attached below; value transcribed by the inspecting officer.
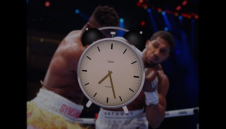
7:27
